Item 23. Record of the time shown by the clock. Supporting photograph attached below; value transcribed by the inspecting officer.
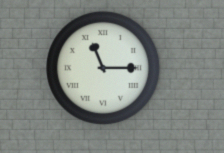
11:15
